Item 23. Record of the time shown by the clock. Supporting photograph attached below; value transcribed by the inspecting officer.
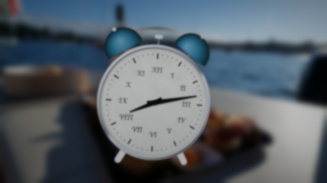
8:13
